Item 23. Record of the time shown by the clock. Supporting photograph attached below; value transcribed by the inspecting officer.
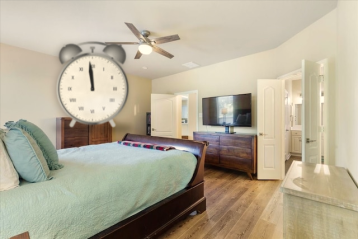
11:59
